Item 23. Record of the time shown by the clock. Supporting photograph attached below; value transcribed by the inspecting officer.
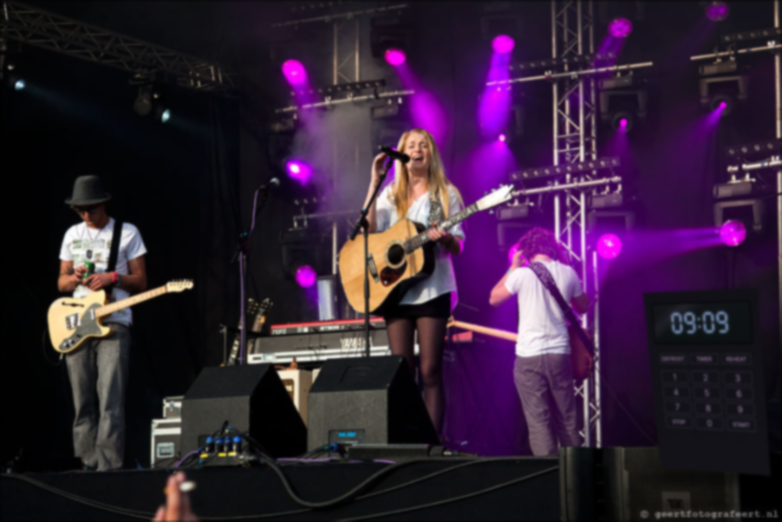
9:09
